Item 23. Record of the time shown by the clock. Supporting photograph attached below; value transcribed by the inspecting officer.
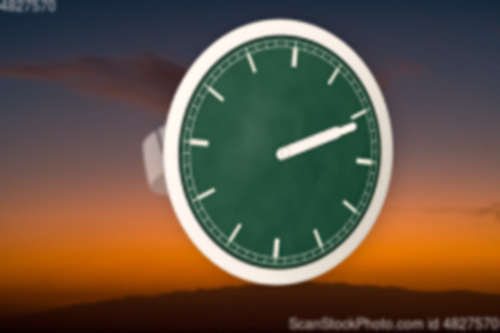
2:11
